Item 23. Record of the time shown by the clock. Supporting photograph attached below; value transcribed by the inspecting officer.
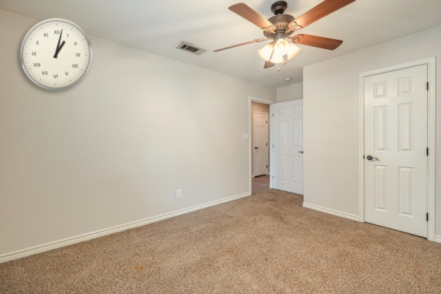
1:02
